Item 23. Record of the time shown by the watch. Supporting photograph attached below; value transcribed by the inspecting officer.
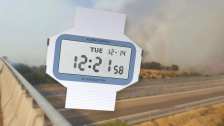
12:21:58
